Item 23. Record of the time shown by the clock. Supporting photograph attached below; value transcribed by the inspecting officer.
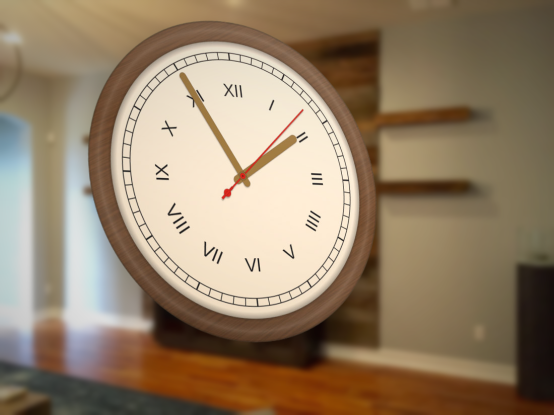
1:55:08
